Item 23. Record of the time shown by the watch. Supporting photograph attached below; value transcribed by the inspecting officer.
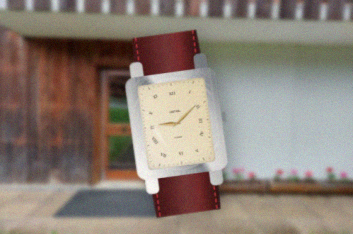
9:09
